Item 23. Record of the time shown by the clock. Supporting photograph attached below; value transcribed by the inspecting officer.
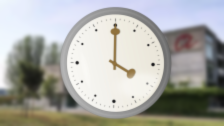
4:00
